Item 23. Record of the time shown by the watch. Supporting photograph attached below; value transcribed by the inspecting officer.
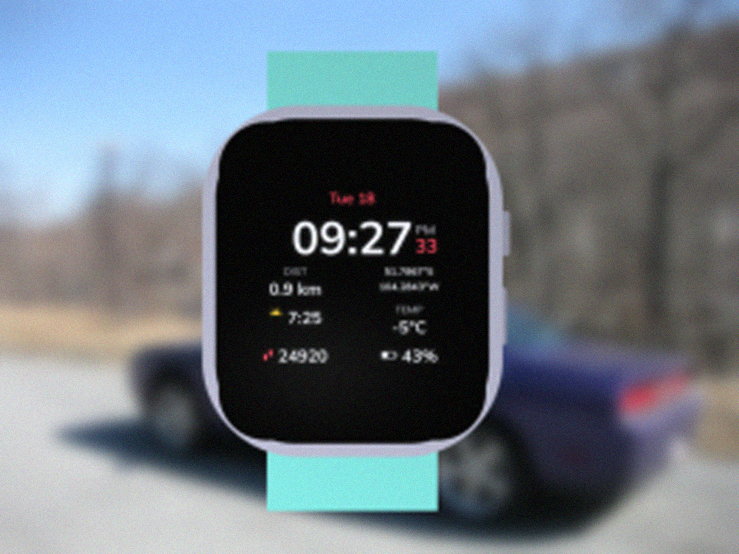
9:27
